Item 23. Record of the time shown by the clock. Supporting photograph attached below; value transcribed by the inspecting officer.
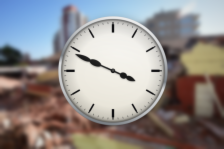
3:49
